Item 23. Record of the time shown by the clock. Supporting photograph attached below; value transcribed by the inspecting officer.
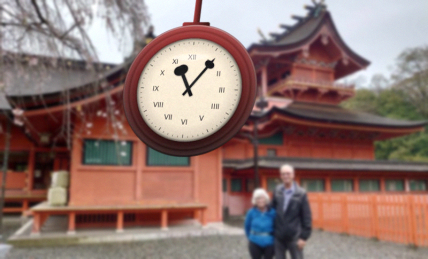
11:06
